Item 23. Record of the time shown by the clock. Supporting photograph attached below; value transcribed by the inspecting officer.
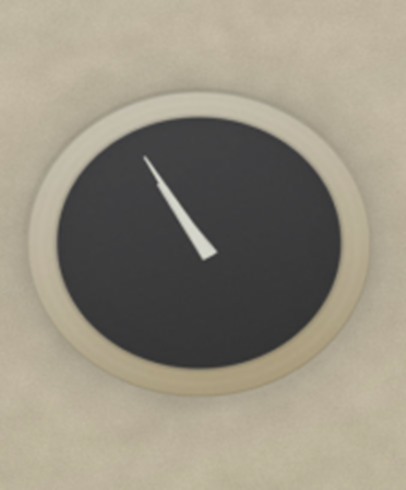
10:55
